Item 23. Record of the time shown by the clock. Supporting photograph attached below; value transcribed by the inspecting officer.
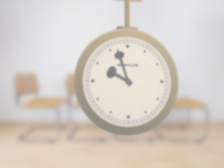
9:57
